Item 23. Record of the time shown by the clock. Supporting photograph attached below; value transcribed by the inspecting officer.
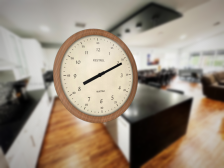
8:11
